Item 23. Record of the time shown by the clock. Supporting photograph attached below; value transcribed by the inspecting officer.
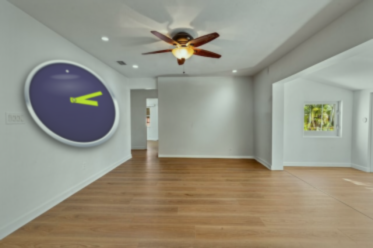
3:12
